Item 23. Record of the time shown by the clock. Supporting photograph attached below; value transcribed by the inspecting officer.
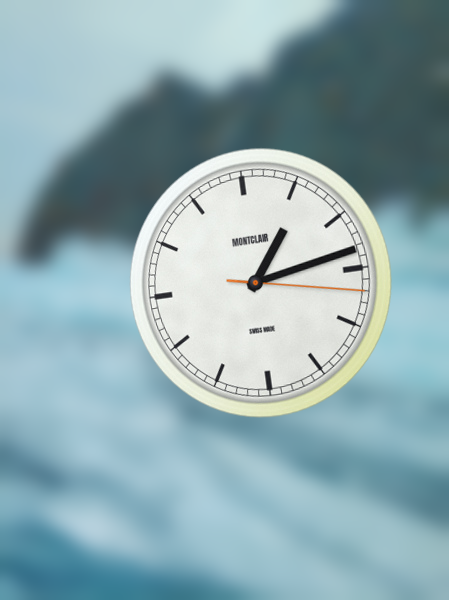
1:13:17
